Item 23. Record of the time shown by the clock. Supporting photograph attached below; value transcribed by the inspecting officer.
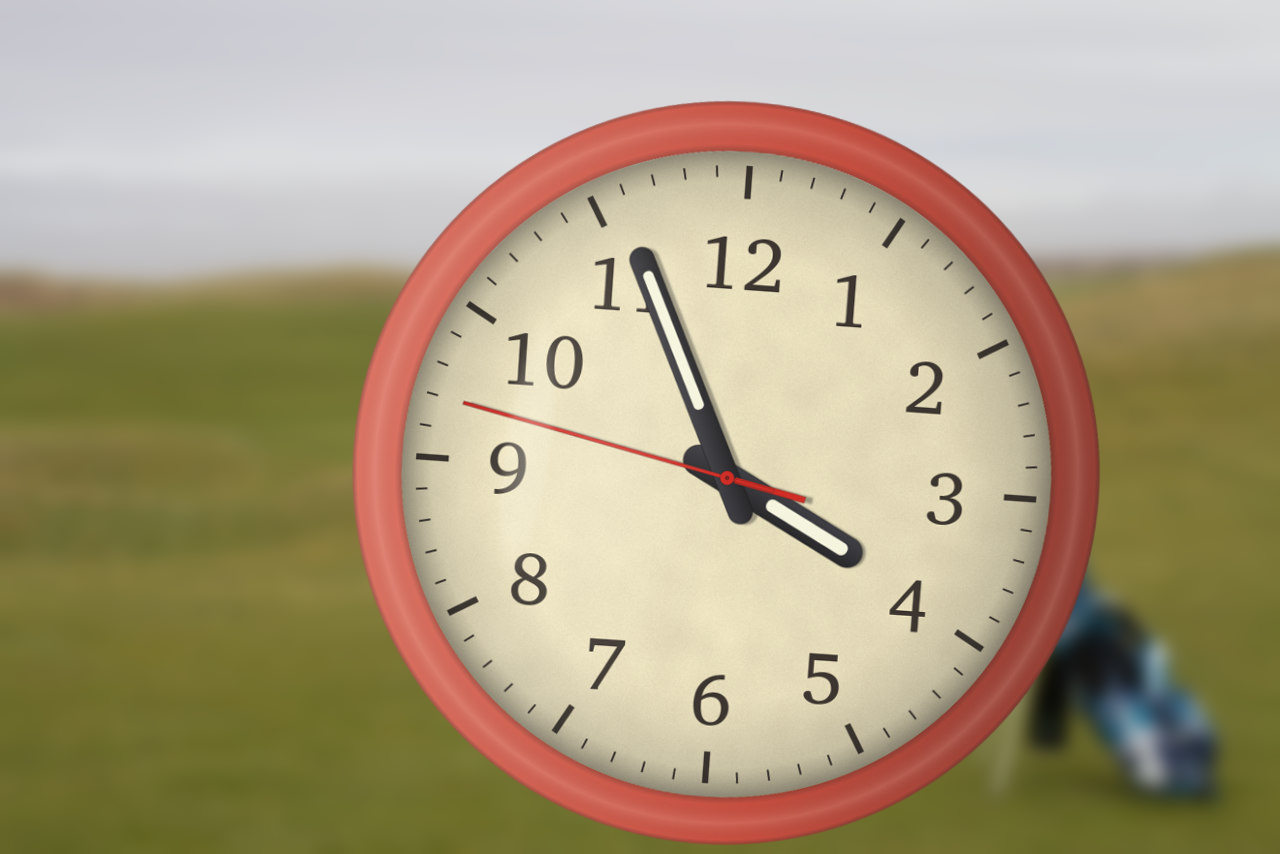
3:55:47
